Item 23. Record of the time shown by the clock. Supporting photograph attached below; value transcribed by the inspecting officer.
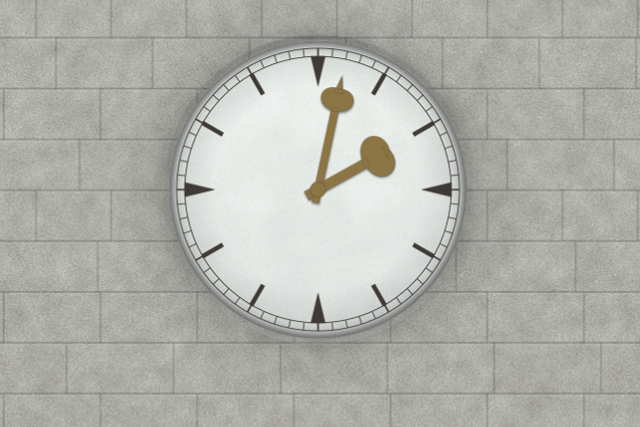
2:02
